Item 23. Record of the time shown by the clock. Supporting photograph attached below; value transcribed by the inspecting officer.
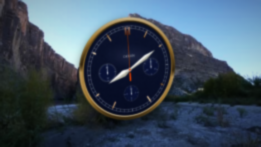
8:10
